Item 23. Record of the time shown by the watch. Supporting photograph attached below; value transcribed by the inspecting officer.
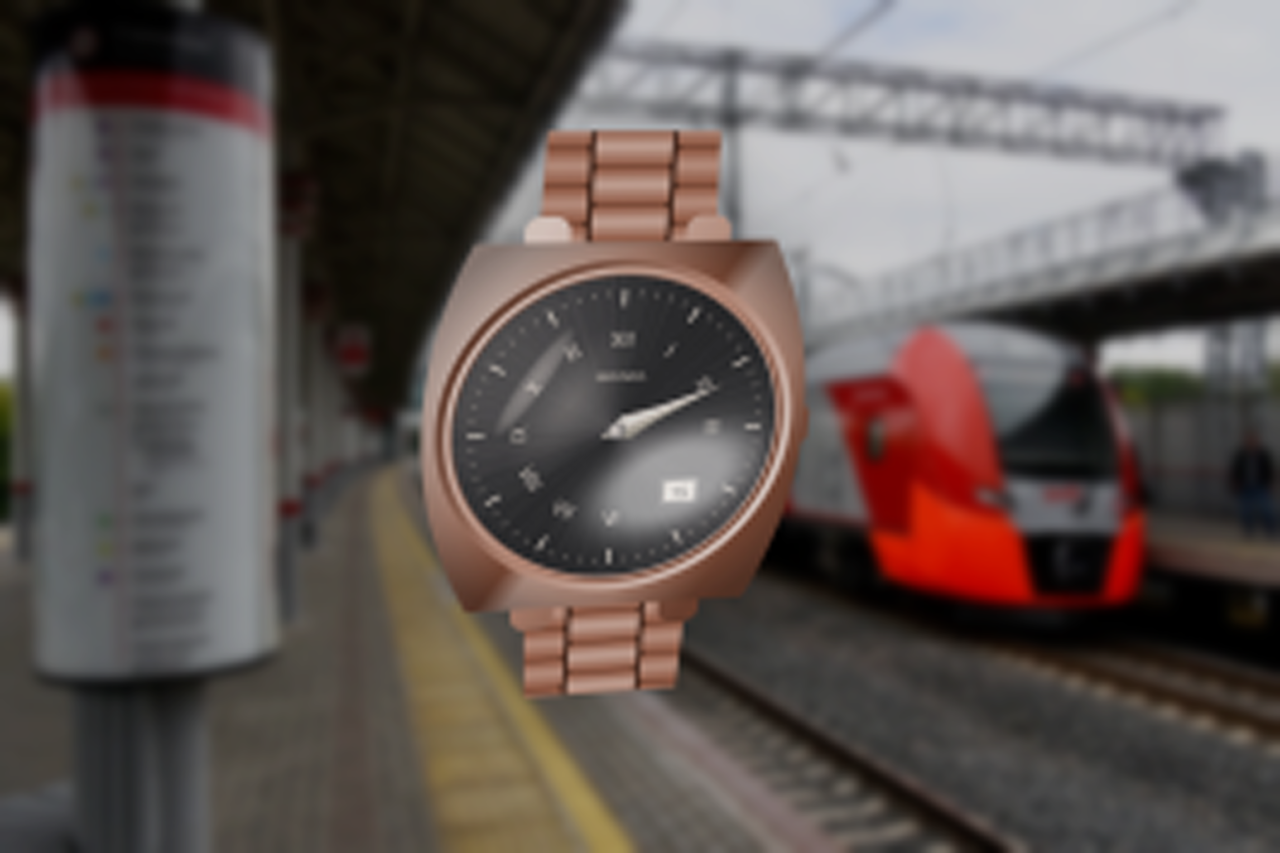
2:11
